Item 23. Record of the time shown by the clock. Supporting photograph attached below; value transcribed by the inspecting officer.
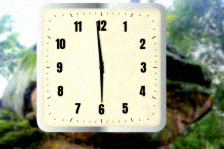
5:59
